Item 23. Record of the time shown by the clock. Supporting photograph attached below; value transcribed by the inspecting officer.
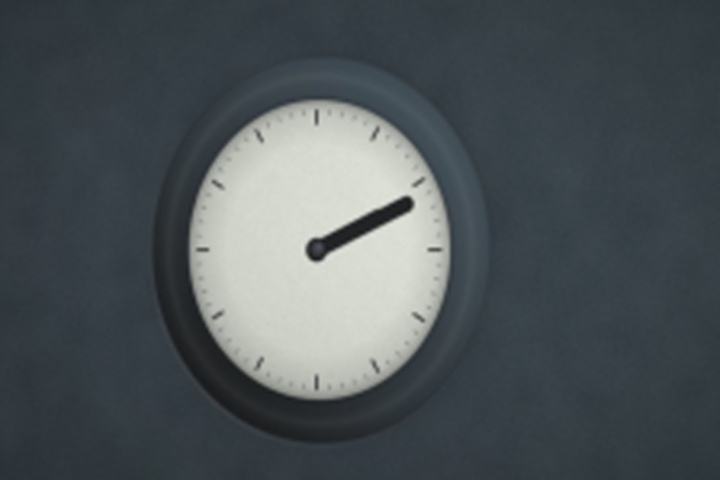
2:11
